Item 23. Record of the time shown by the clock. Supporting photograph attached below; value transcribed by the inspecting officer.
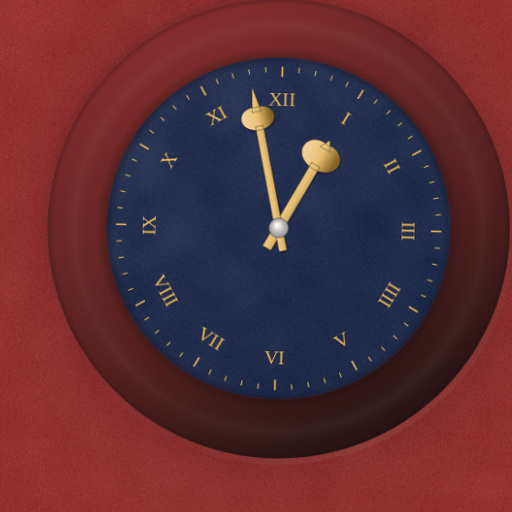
12:58
